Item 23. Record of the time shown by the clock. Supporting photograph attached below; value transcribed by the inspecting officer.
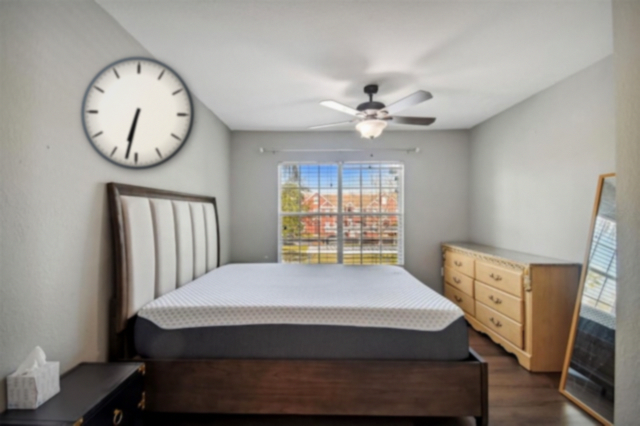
6:32
